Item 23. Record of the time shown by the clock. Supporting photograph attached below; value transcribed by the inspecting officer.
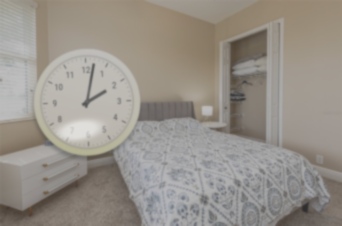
2:02
